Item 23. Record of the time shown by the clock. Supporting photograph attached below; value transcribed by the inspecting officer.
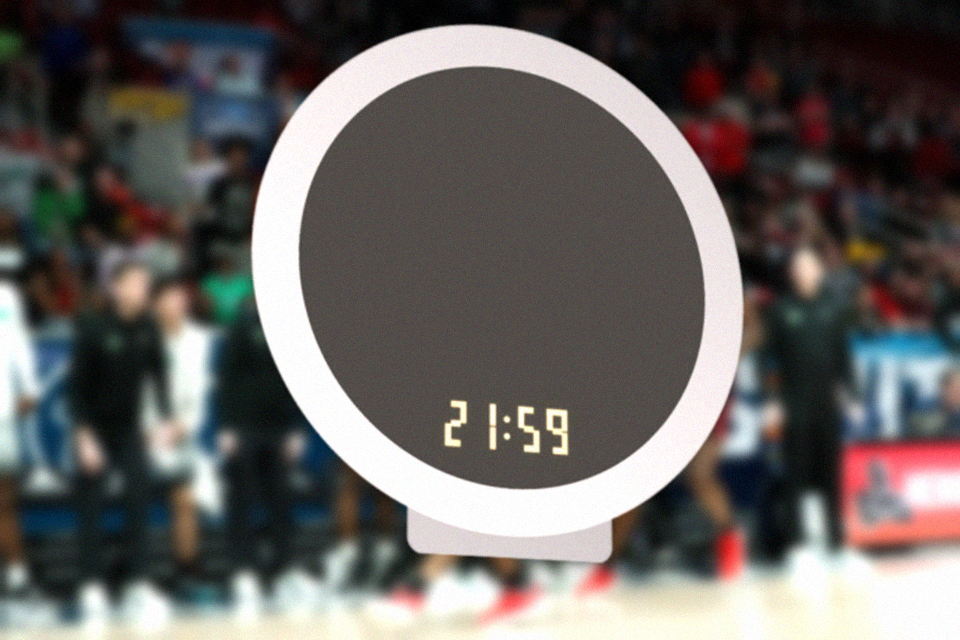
21:59
